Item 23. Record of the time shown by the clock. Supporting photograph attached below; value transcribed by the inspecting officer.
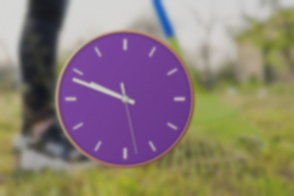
9:48:28
